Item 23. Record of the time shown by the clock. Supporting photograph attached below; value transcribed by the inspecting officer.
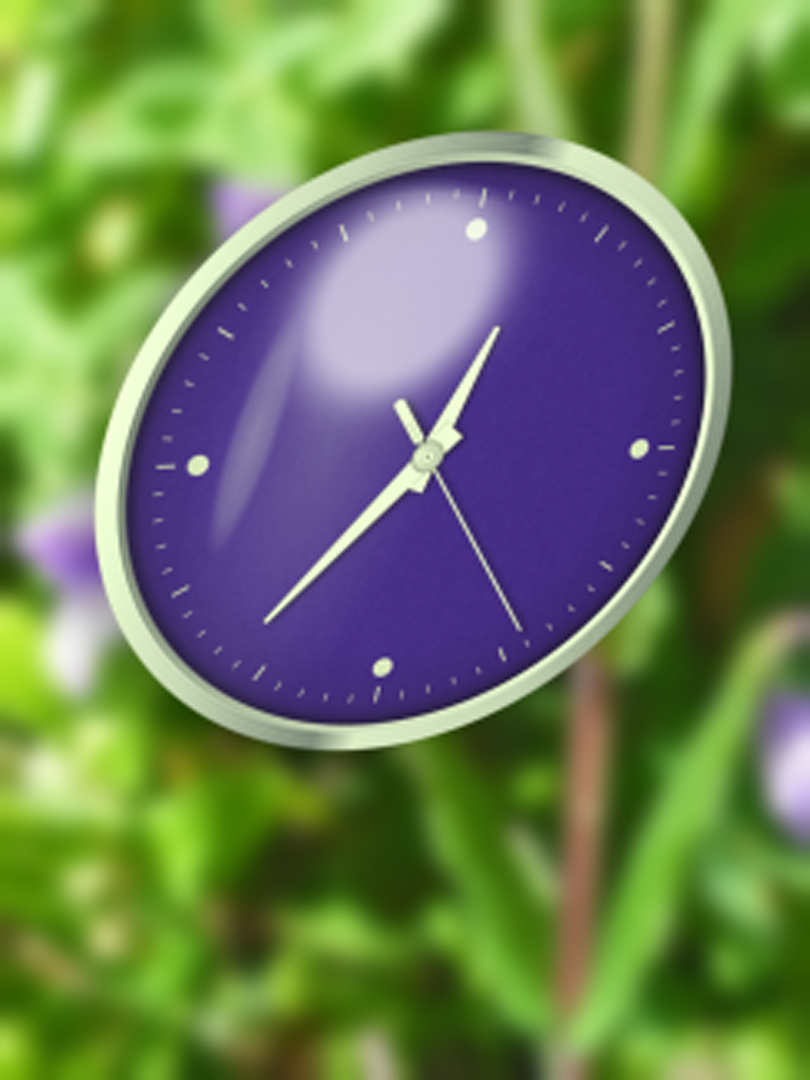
12:36:24
